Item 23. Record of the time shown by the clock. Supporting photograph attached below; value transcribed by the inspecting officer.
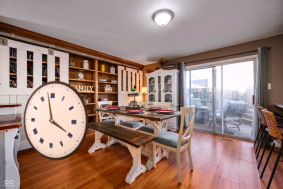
3:58
